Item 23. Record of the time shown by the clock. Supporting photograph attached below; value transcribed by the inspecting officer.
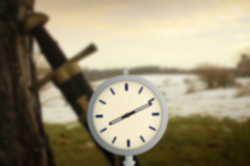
8:11
